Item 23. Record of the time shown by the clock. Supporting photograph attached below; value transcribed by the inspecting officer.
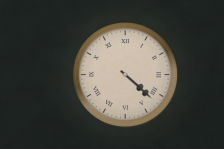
4:22
